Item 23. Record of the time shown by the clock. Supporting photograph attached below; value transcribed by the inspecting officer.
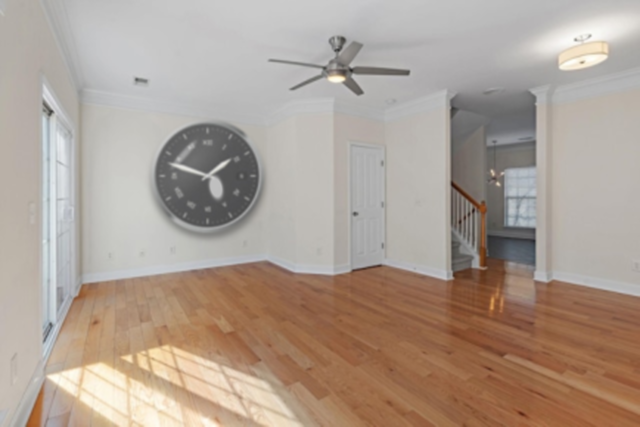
1:48
